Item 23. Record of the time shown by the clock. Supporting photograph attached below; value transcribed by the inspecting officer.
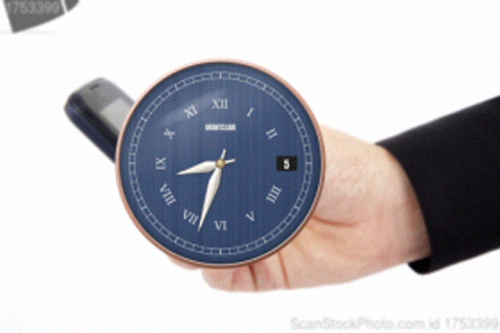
8:33
